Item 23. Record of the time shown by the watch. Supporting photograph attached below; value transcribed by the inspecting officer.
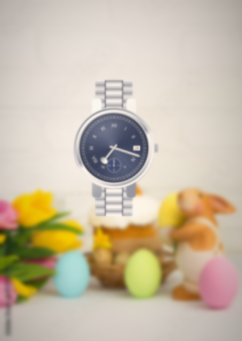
7:18
